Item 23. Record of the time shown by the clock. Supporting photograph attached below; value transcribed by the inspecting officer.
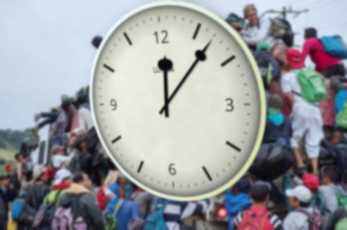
12:07
